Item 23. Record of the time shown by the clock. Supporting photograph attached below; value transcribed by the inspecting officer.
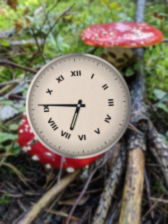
6:46
